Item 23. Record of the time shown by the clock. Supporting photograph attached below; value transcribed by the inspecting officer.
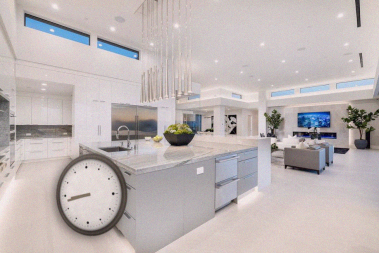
8:43
